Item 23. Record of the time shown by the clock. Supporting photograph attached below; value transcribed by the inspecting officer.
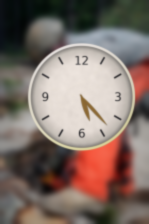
5:23
